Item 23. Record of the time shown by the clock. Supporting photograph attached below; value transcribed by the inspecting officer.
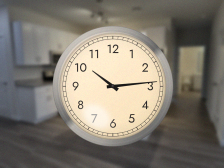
10:14
